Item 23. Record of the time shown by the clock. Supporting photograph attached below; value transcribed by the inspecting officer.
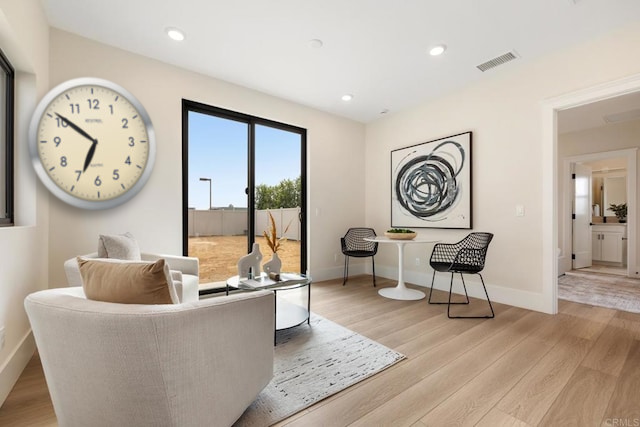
6:51
